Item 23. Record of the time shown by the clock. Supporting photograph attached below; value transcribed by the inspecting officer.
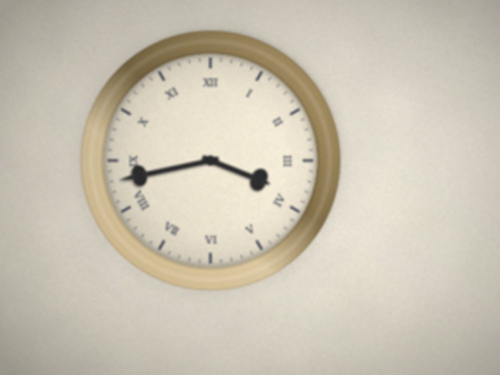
3:43
